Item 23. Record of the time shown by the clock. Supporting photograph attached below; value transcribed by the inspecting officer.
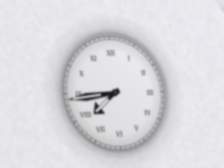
7:44
